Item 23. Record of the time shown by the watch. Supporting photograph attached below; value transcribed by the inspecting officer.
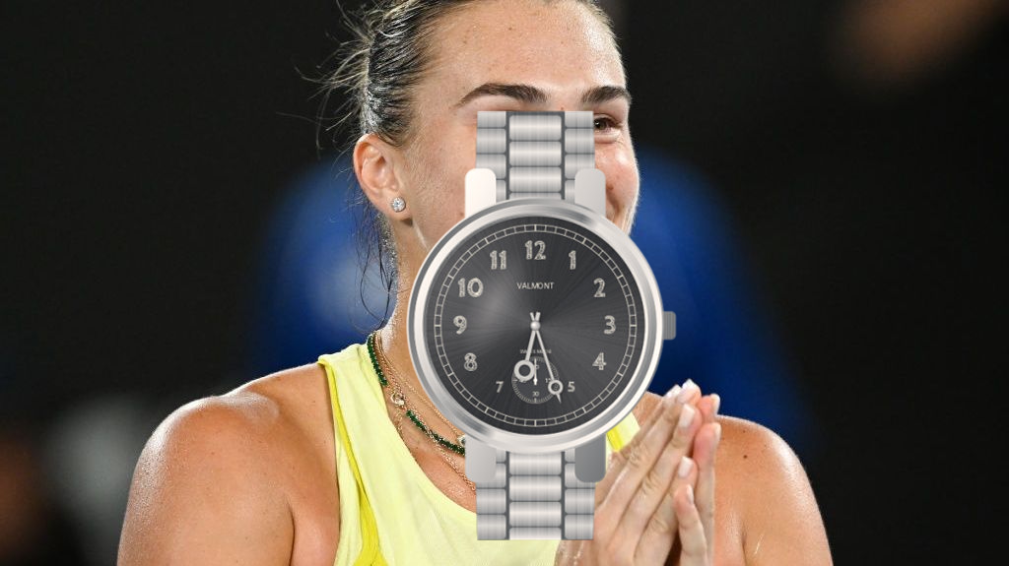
6:27
